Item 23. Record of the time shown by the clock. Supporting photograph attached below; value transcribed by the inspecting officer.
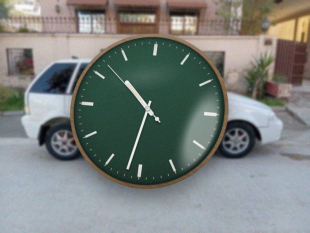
10:31:52
